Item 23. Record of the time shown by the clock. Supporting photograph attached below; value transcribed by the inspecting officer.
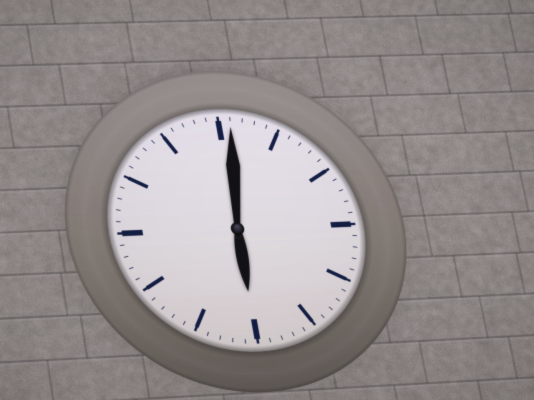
6:01
